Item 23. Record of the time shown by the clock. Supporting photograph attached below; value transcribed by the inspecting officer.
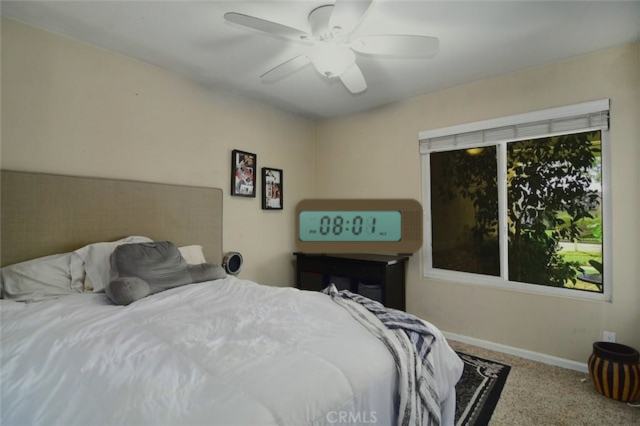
8:01
